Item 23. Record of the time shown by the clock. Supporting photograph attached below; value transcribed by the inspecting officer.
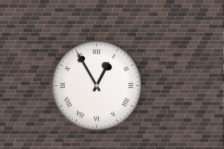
12:55
